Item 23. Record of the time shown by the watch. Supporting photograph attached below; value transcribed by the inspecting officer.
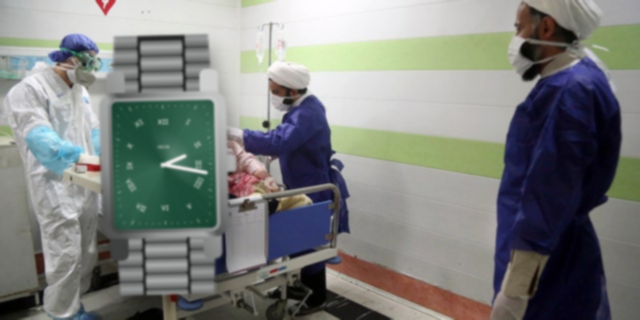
2:17
